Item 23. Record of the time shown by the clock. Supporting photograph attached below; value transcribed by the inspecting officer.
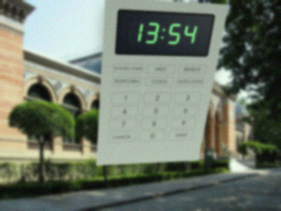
13:54
